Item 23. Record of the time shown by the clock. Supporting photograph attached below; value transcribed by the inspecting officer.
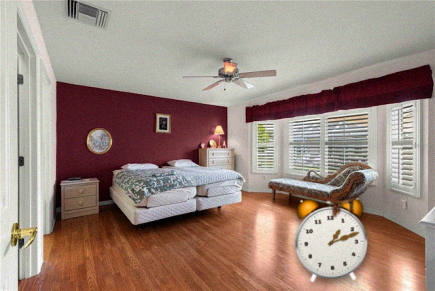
1:12
